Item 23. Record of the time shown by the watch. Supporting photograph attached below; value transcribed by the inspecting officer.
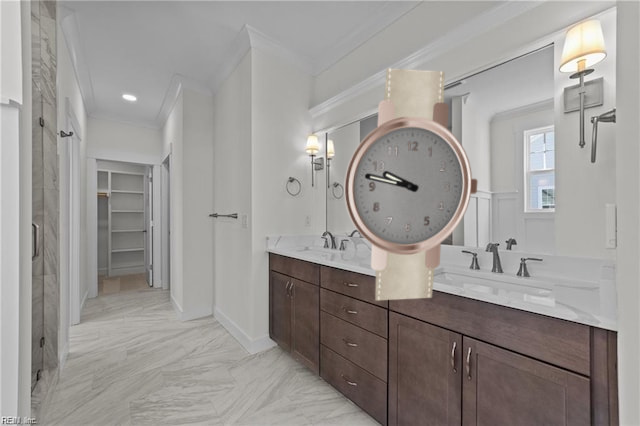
9:47
